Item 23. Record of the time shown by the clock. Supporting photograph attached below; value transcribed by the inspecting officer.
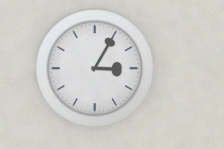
3:05
